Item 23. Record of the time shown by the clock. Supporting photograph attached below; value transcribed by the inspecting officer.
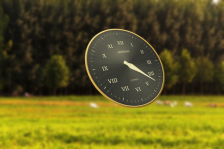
4:22
